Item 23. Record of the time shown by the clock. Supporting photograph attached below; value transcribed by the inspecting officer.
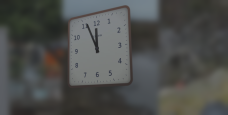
11:56
